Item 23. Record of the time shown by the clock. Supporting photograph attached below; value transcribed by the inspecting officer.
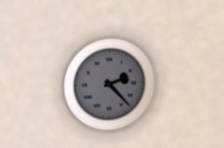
2:23
